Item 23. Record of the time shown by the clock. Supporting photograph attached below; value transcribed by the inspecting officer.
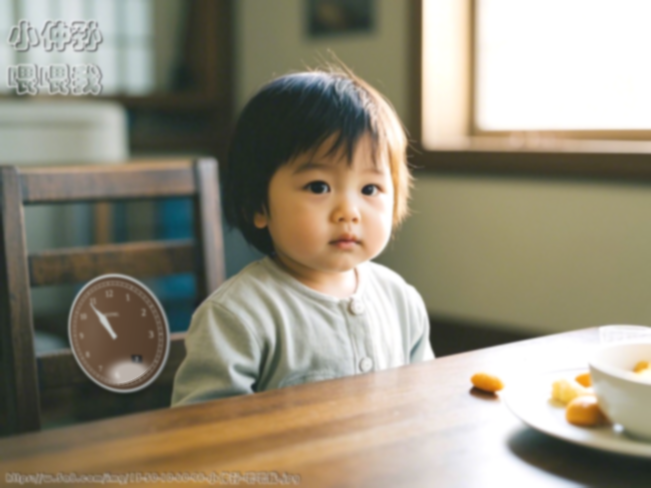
10:54
